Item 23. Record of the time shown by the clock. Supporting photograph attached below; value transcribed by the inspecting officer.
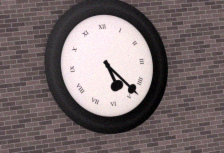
5:23
